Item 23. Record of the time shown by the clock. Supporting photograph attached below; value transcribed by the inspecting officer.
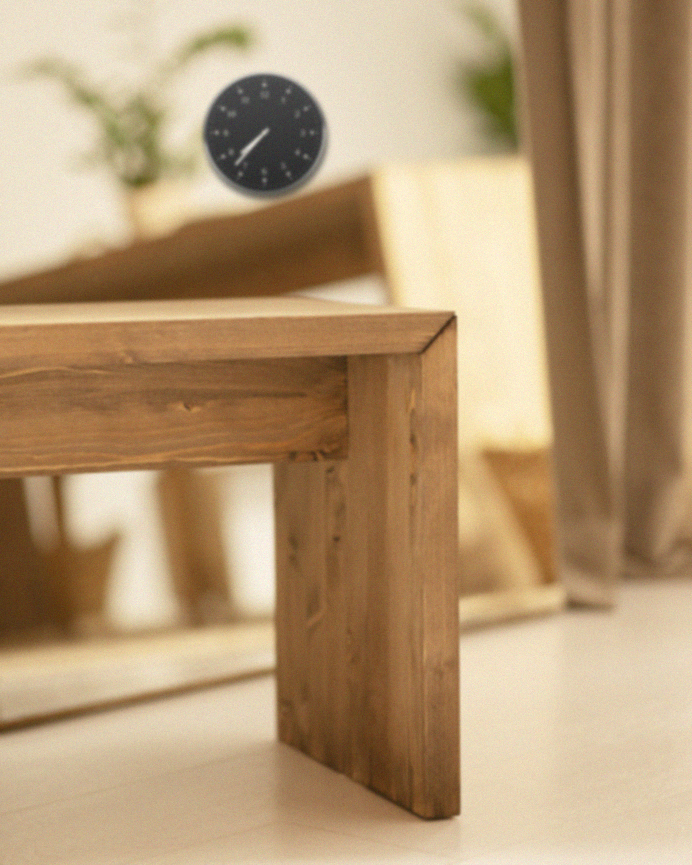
7:37
